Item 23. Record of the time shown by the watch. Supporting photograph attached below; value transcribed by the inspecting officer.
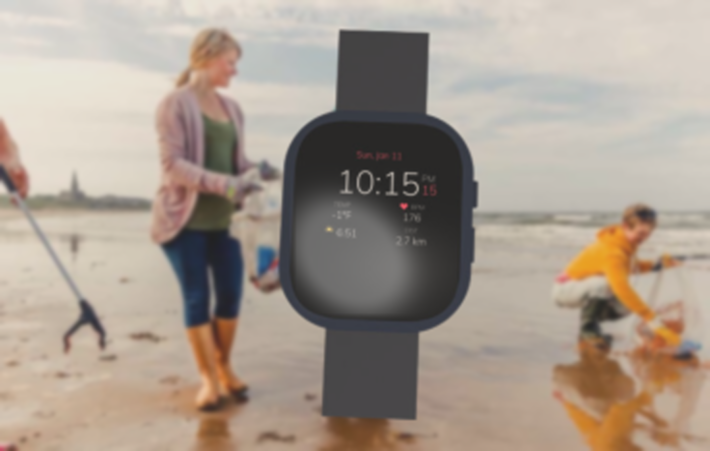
10:15
